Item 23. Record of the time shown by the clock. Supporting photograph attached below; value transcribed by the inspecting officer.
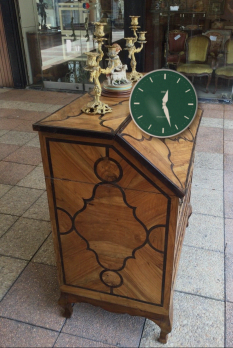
12:27
